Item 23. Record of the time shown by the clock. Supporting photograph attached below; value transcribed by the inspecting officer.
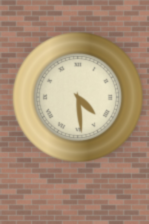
4:29
